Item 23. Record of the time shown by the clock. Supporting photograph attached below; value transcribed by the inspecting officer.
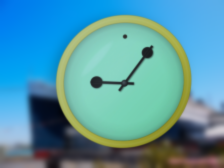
9:06
